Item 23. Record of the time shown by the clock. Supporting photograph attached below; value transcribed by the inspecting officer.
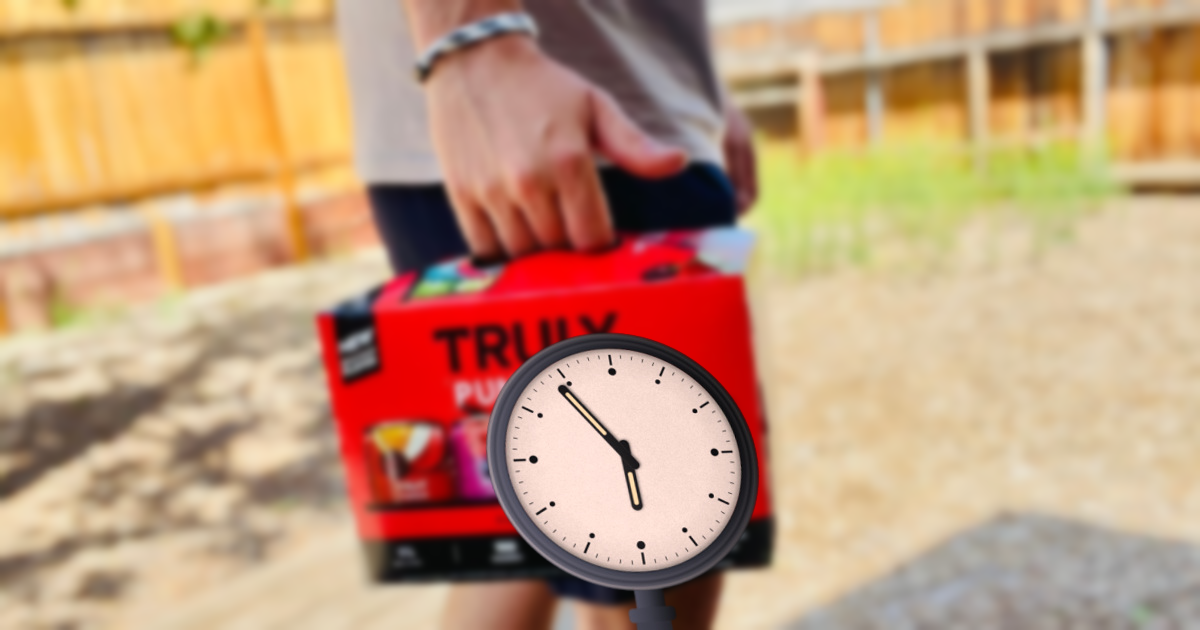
5:54
